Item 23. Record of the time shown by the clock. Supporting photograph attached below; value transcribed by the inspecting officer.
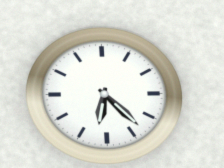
6:23
